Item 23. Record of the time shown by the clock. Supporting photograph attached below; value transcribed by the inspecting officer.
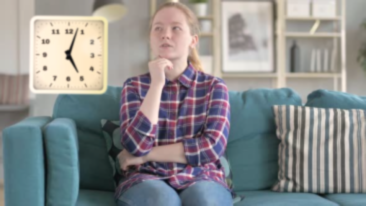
5:03
